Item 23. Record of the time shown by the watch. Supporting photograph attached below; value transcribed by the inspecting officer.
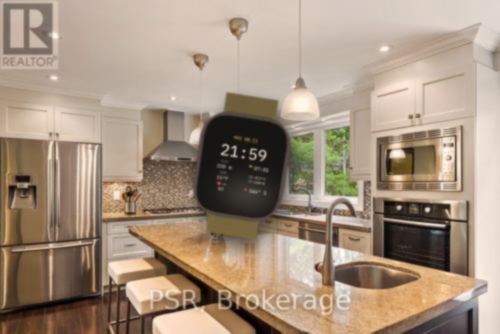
21:59
